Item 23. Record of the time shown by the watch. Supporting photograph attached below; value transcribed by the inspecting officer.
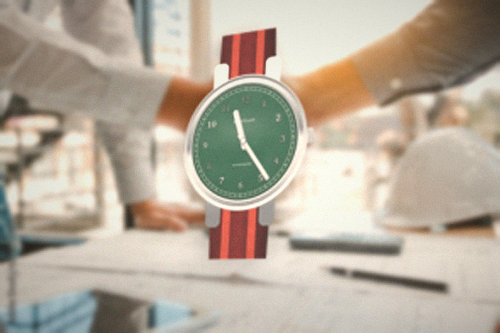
11:24
